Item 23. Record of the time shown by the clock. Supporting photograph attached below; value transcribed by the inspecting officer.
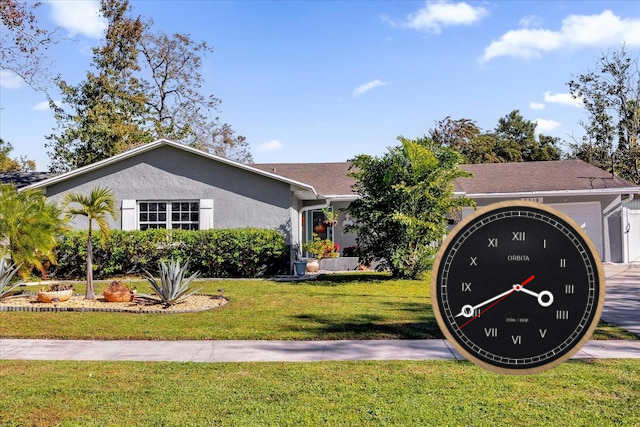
3:40:39
